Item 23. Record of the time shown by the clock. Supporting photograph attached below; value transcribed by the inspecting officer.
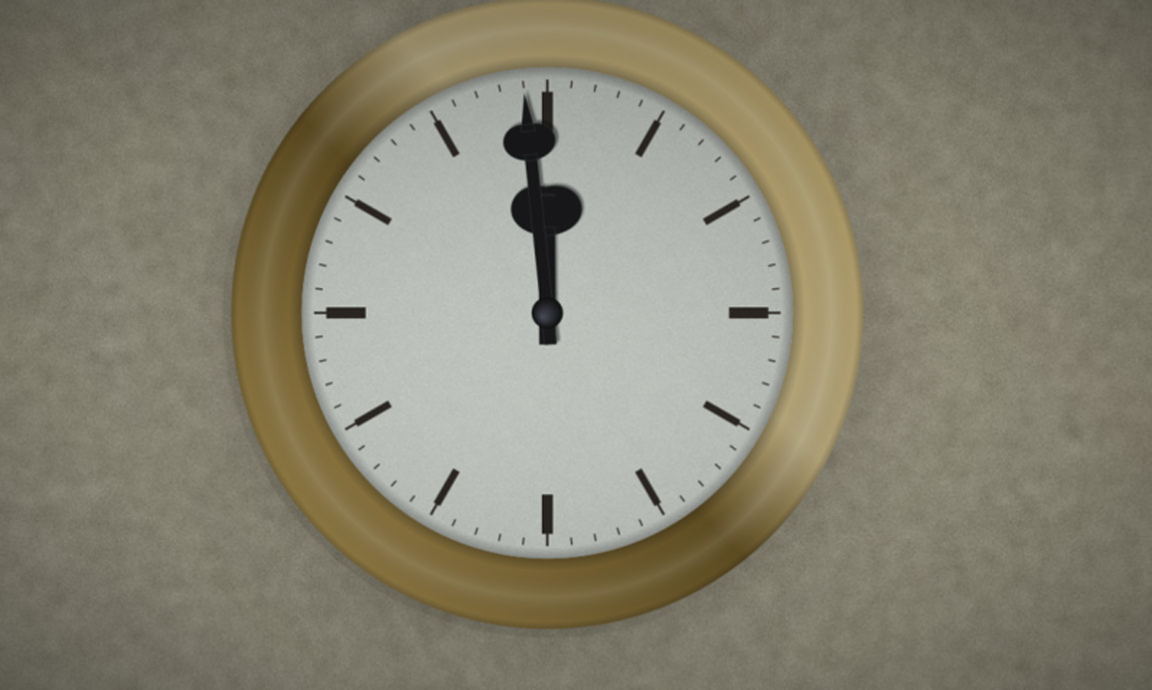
11:59
